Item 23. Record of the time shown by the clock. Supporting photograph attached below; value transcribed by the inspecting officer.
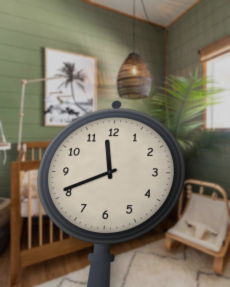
11:41
